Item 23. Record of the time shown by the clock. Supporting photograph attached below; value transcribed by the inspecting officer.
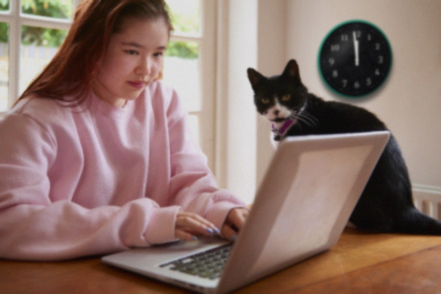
11:59
